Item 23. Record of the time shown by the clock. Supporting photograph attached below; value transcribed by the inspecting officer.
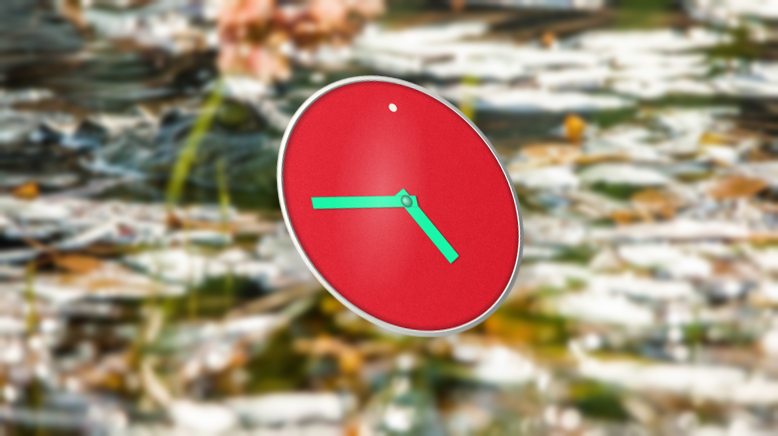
4:44
